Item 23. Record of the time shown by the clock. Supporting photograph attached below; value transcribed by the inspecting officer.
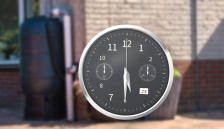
5:30
